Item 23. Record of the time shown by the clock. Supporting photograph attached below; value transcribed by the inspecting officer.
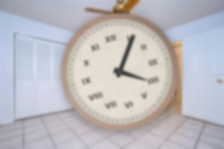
4:06
